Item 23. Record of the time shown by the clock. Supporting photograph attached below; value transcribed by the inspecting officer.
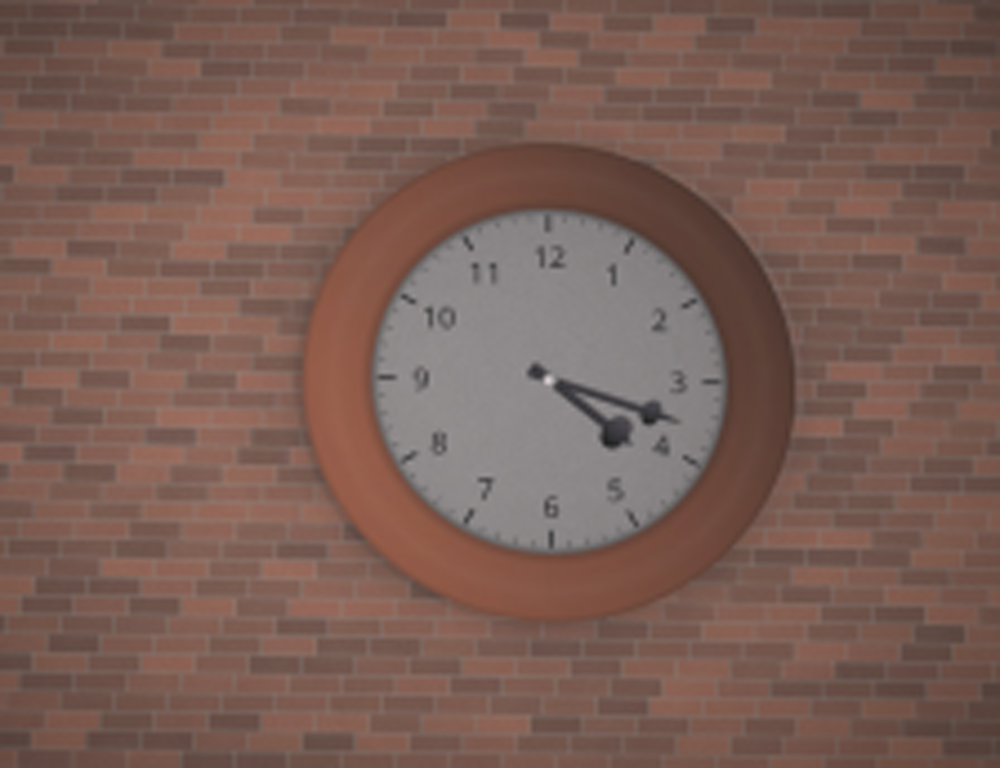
4:18
